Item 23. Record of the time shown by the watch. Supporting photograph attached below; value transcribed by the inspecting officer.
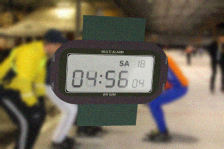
4:56:04
